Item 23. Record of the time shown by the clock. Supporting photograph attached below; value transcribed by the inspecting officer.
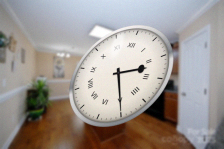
2:25
